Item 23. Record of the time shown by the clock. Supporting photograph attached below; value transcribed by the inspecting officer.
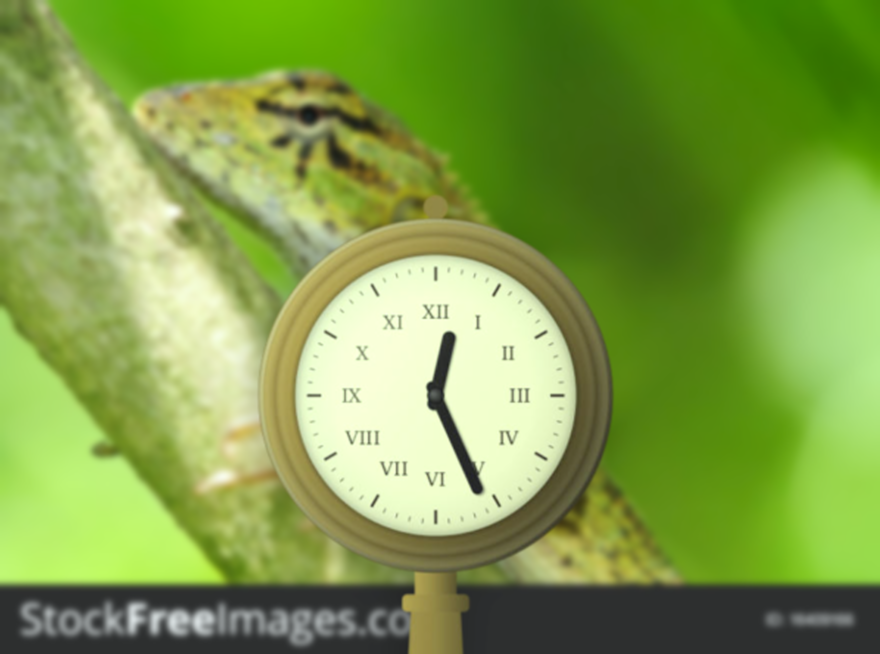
12:26
